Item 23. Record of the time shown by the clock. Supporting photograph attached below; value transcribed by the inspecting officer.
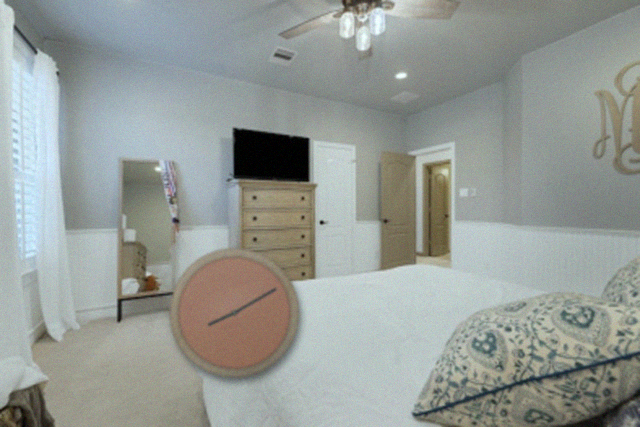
8:10
